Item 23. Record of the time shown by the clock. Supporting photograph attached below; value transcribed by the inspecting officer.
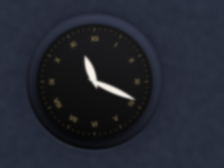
11:19
